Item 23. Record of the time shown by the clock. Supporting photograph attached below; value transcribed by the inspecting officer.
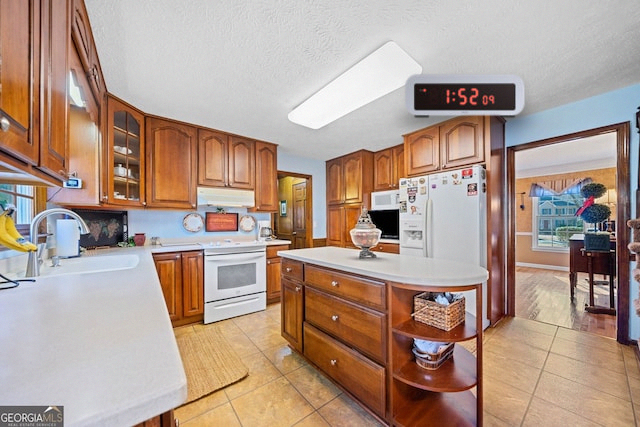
1:52:09
